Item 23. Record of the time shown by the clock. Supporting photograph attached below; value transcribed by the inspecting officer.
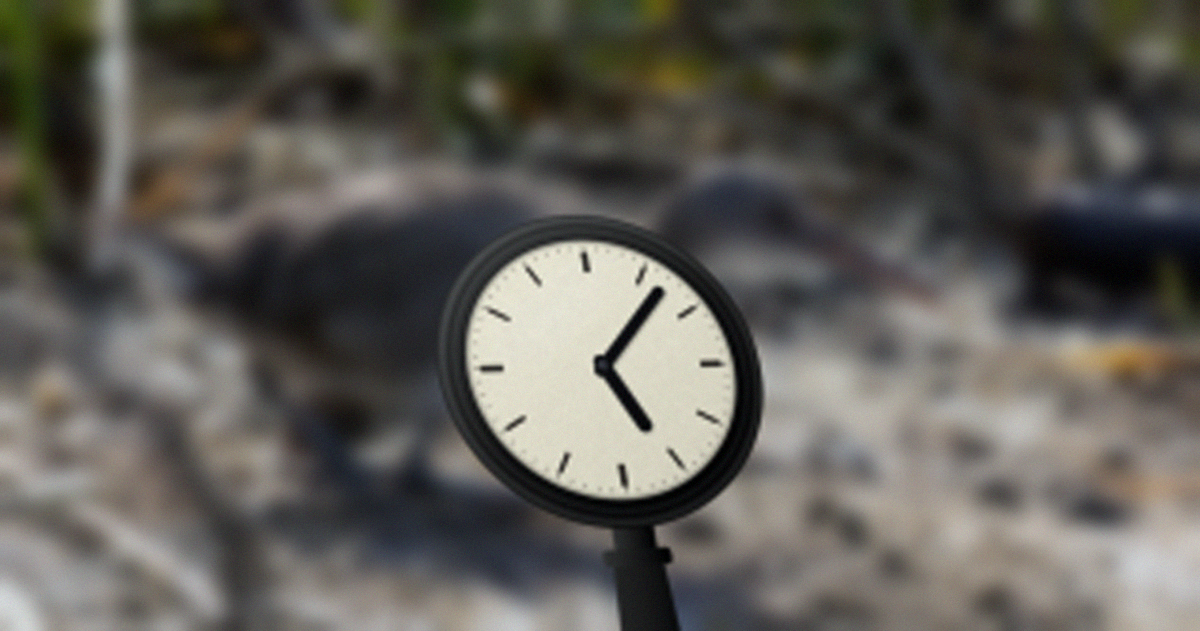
5:07
